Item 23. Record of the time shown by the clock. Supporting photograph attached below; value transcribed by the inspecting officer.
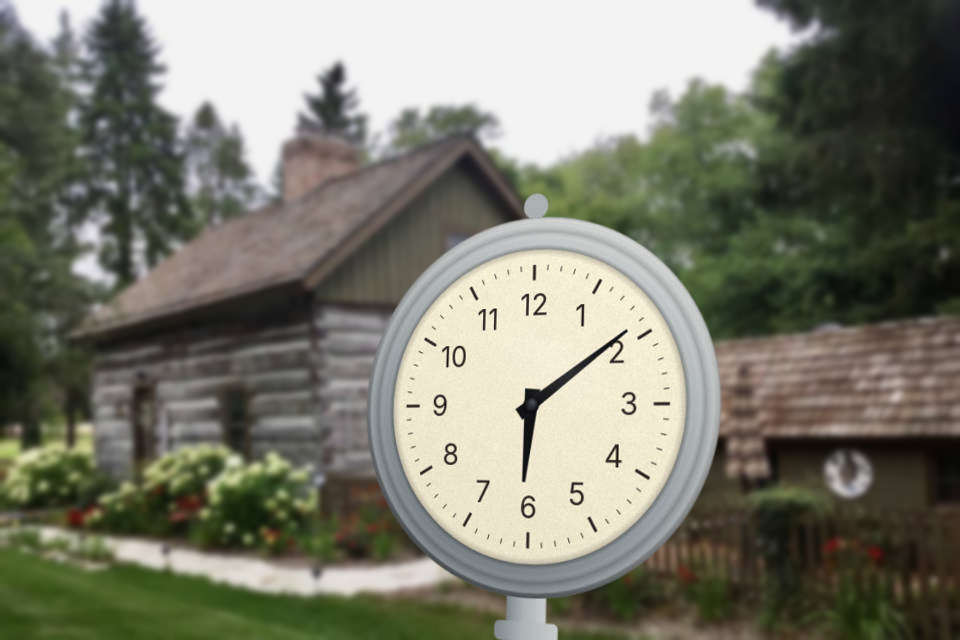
6:09
